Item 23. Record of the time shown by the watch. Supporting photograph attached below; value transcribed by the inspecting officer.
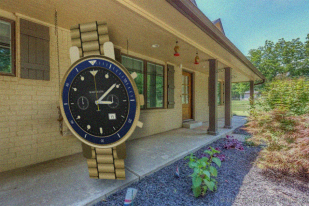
3:09
